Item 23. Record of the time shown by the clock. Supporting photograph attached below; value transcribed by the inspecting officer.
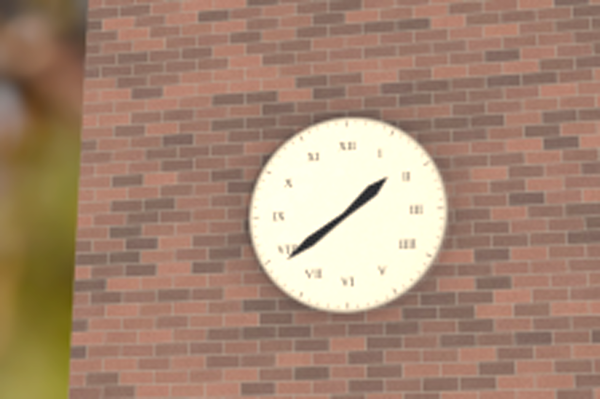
1:39
